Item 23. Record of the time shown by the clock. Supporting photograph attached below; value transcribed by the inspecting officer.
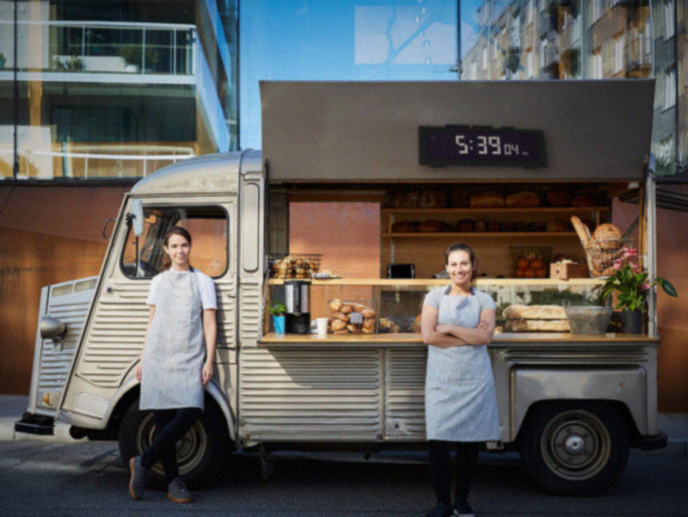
5:39
